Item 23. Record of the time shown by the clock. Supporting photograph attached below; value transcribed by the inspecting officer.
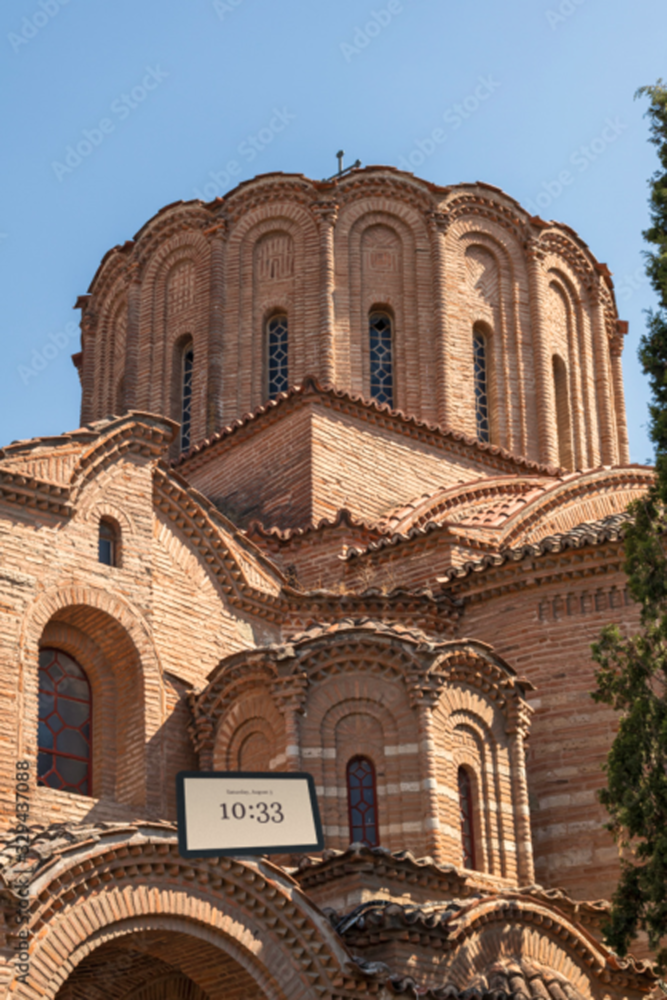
10:33
